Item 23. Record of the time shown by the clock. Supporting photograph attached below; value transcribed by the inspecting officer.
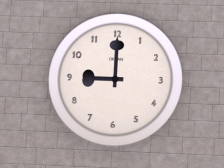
9:00
